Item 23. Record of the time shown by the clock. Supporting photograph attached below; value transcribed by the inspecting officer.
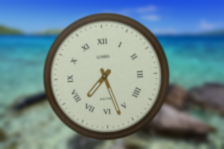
7:27
